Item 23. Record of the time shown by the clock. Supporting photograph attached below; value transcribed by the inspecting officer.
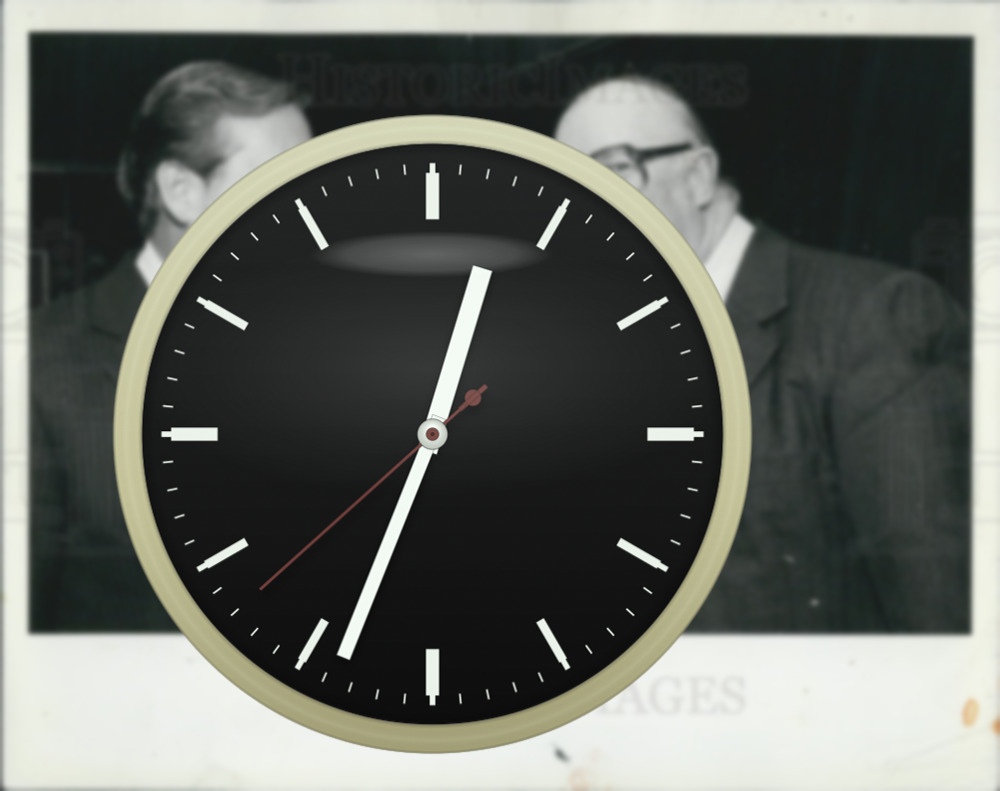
12:33:38
